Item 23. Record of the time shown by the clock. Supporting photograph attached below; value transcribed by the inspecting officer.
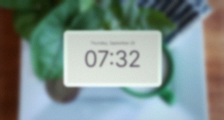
7:32
